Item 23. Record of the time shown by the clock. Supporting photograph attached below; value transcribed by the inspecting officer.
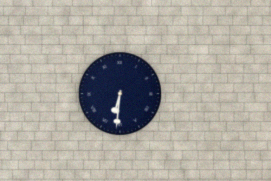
6:31
